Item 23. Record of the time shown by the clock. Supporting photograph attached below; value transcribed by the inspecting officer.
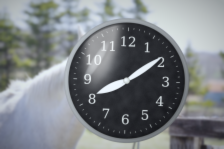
8:09
